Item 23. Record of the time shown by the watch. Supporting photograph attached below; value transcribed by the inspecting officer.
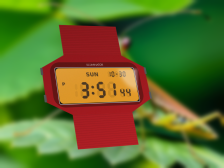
3:51:44
